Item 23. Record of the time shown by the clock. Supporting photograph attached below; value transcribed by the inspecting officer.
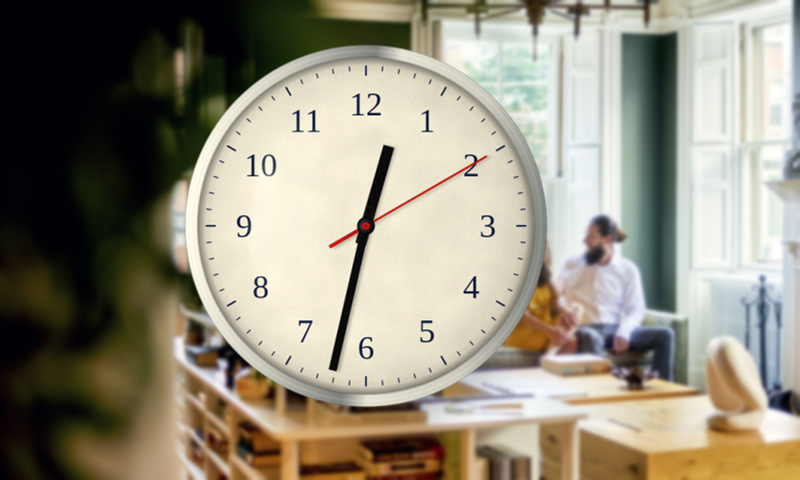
12:32:10
